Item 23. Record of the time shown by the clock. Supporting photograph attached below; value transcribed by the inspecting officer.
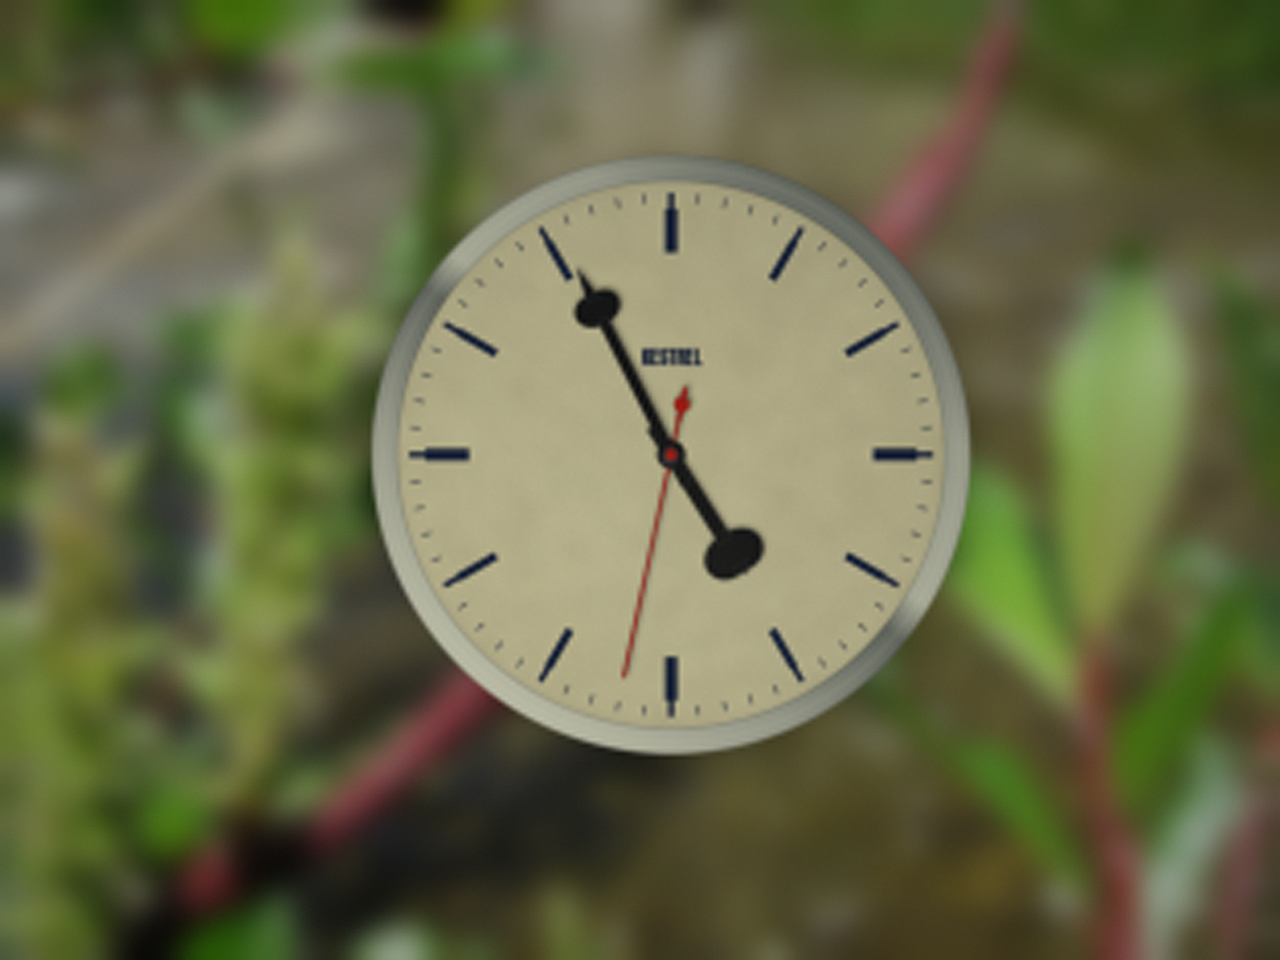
4:55:32
